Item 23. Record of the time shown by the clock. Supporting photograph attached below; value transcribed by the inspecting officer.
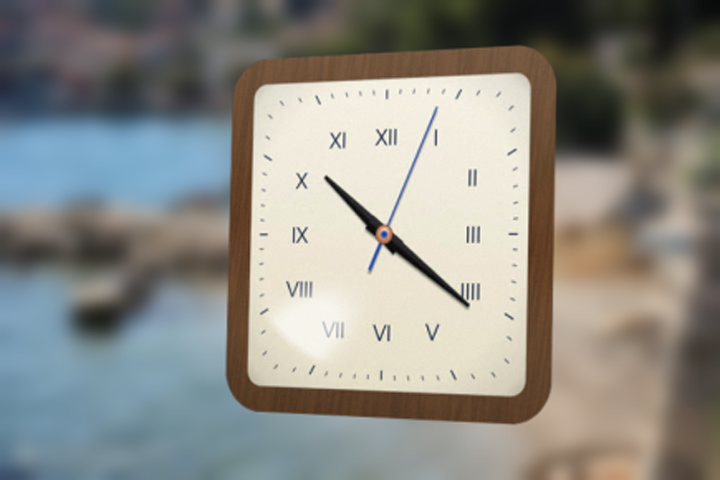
10:21:04
